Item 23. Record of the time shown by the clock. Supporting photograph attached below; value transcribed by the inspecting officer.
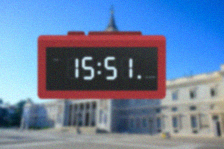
15:51
